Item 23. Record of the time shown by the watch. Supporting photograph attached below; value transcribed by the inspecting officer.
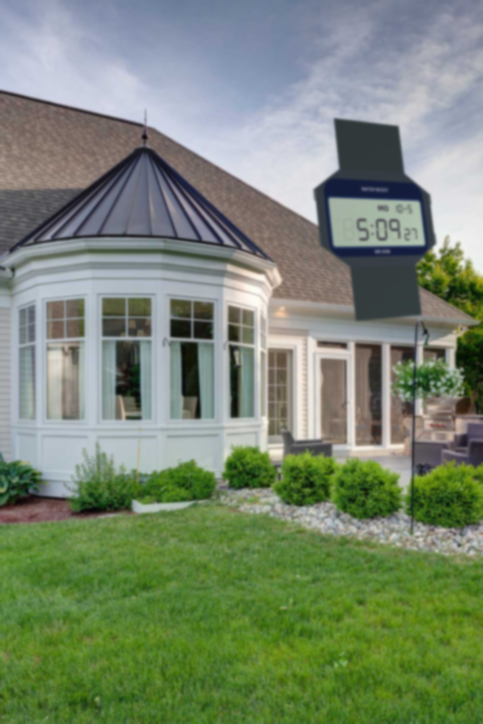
5:09
